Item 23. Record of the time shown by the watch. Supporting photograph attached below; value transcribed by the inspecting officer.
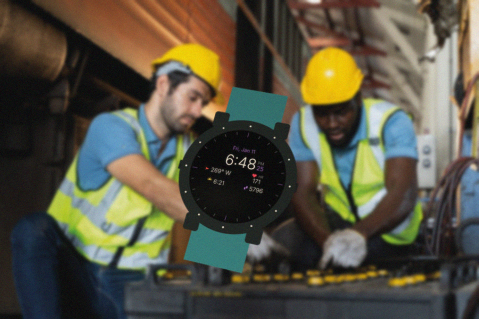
6:48
